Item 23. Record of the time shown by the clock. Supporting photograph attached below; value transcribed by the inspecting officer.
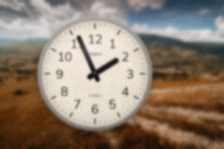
1:56
